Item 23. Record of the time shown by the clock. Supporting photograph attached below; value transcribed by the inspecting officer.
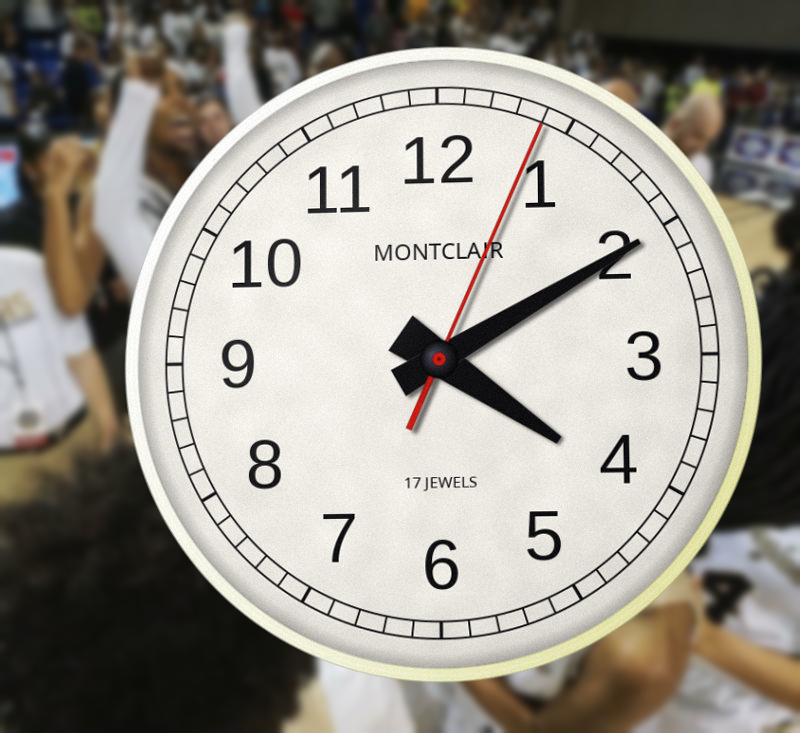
4:10:04
